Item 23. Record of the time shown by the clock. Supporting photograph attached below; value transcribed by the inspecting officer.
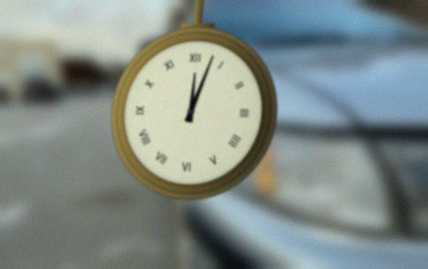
12:03
